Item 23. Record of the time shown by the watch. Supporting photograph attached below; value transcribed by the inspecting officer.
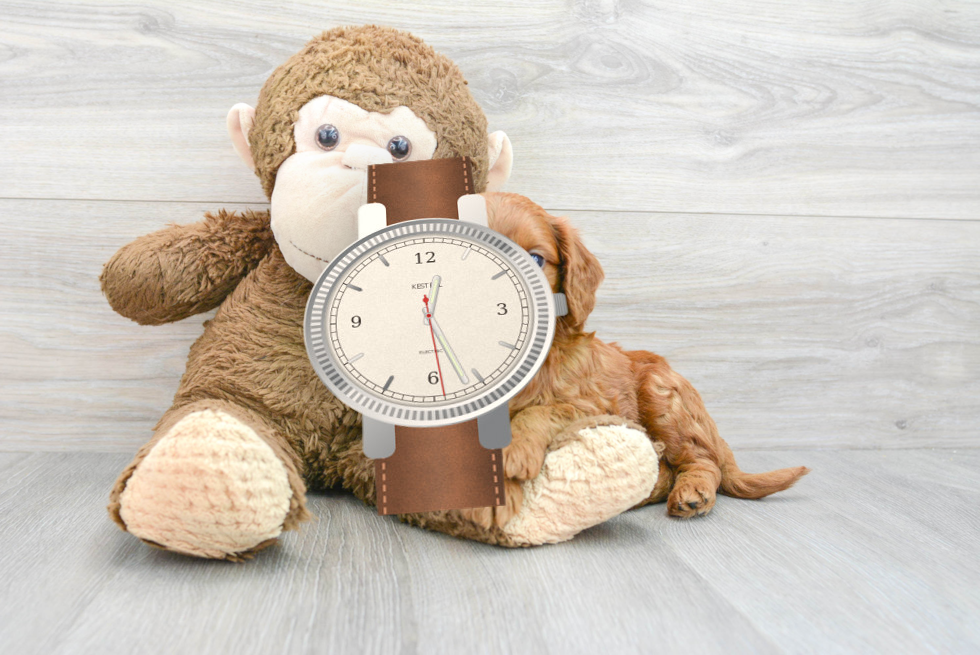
12:26:29
